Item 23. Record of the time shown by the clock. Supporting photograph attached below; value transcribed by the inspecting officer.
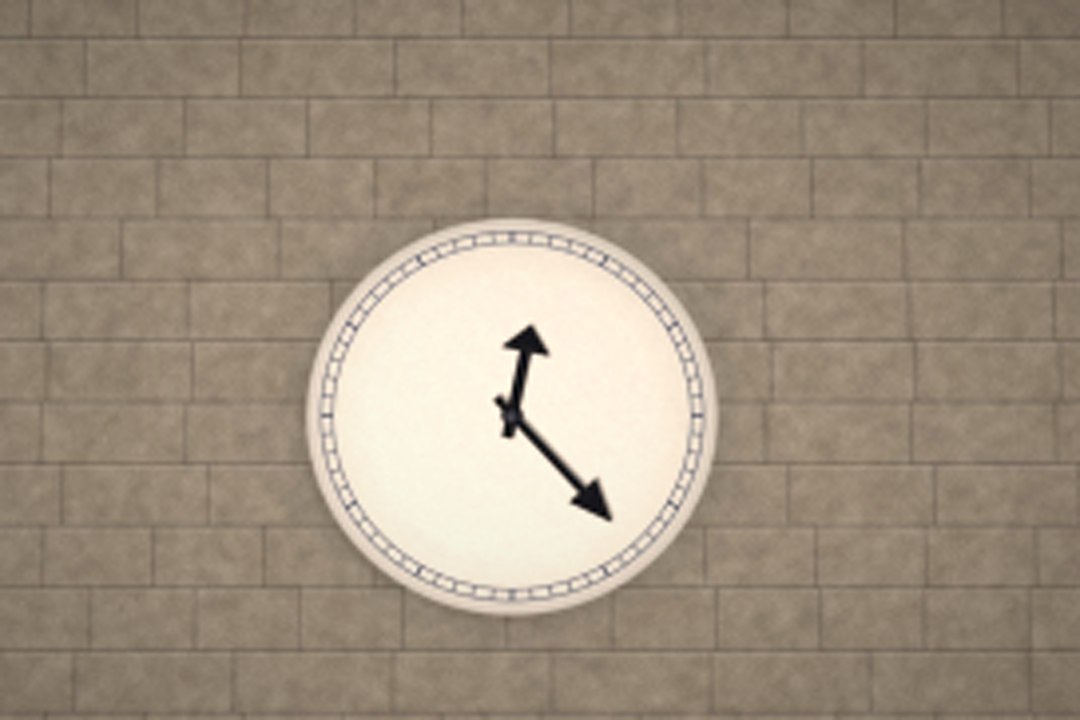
12:23
